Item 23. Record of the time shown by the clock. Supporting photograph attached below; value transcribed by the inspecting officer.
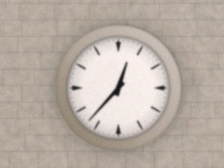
12:37
